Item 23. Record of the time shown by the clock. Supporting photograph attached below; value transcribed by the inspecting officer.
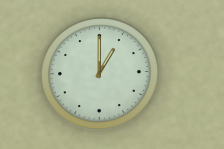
1:00
